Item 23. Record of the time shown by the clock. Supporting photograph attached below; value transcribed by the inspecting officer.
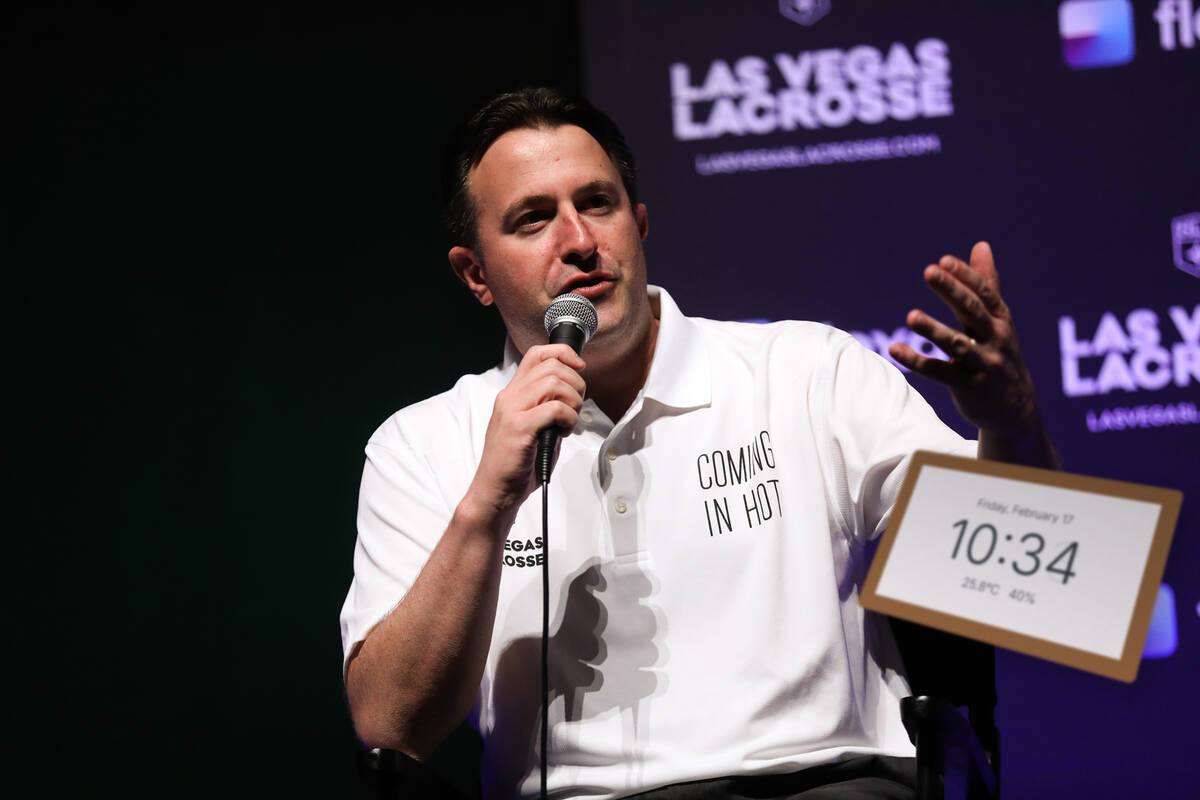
10:34
